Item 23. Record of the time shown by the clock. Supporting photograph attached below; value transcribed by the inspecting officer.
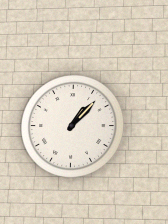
1:07
